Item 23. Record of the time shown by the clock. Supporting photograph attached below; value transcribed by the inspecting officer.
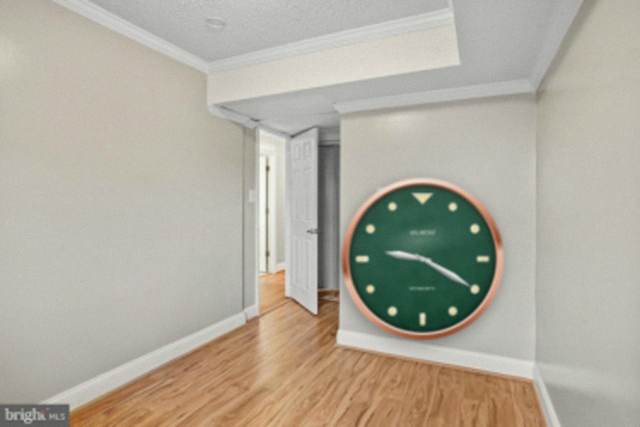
9:20
